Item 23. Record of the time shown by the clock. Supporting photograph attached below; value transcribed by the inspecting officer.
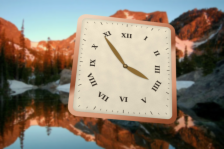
3:54
